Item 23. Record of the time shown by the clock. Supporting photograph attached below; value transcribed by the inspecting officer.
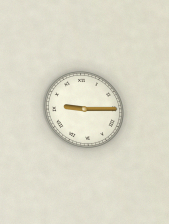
9:15
